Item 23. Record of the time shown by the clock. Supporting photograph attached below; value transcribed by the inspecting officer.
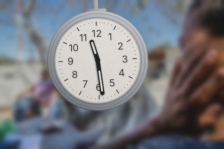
11:29
